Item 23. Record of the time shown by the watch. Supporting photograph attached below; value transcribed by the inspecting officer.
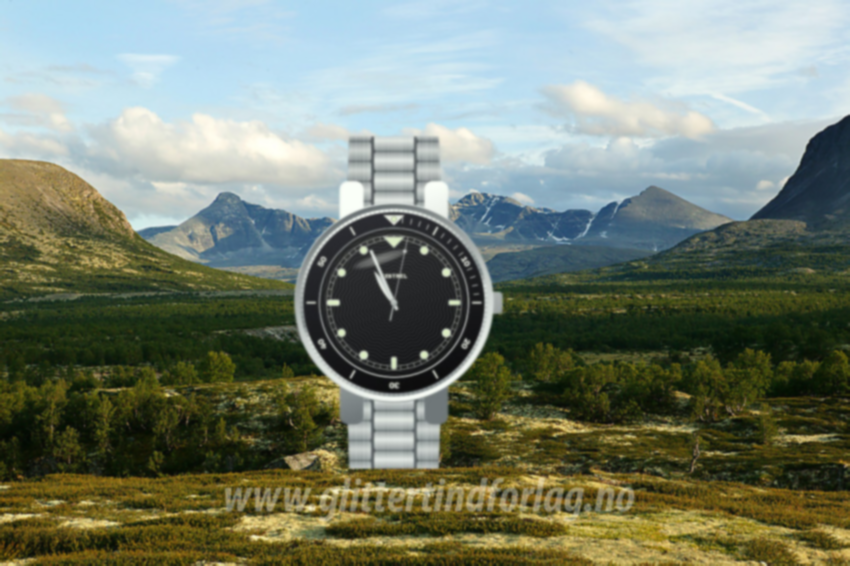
10:56:02
